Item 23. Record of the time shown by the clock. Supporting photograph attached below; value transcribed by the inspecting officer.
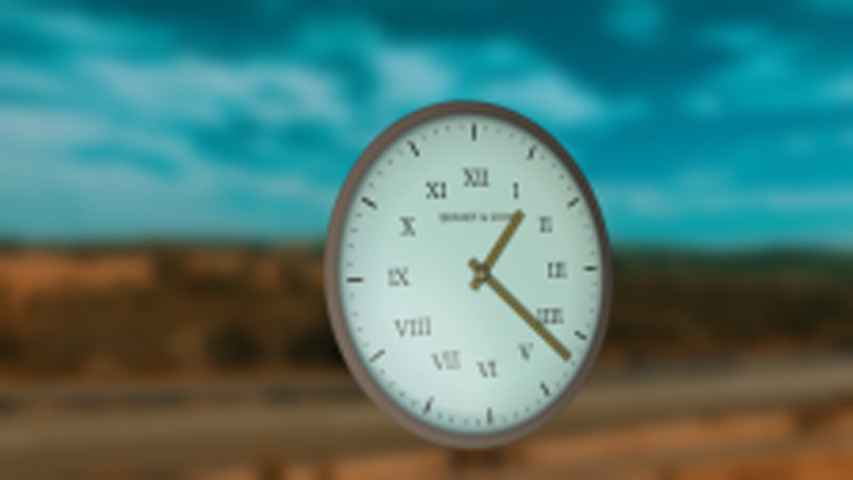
1:22
